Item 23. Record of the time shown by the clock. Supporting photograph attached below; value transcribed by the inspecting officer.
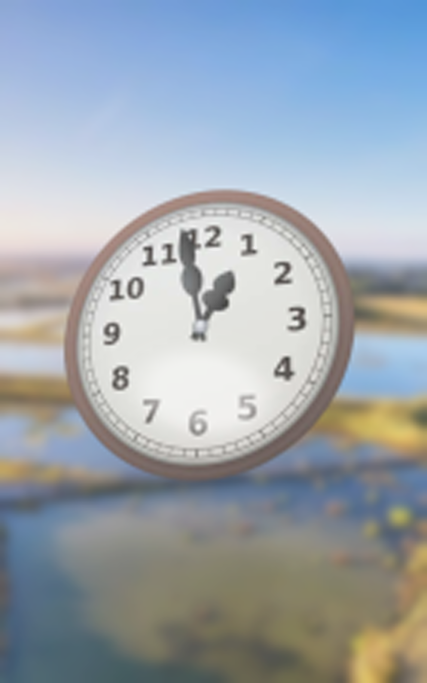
12:58
